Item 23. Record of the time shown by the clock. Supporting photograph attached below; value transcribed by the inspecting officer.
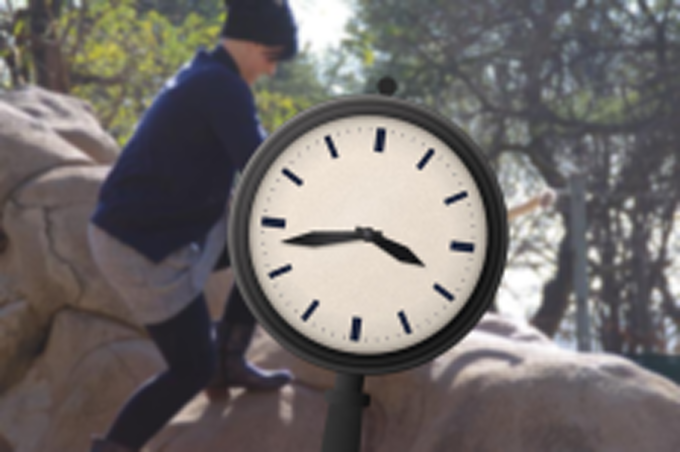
3:43
